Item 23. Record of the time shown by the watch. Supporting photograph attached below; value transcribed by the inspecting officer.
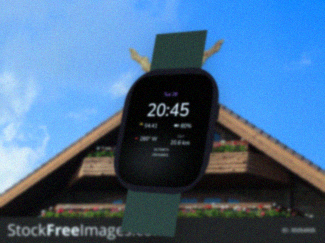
20:45
